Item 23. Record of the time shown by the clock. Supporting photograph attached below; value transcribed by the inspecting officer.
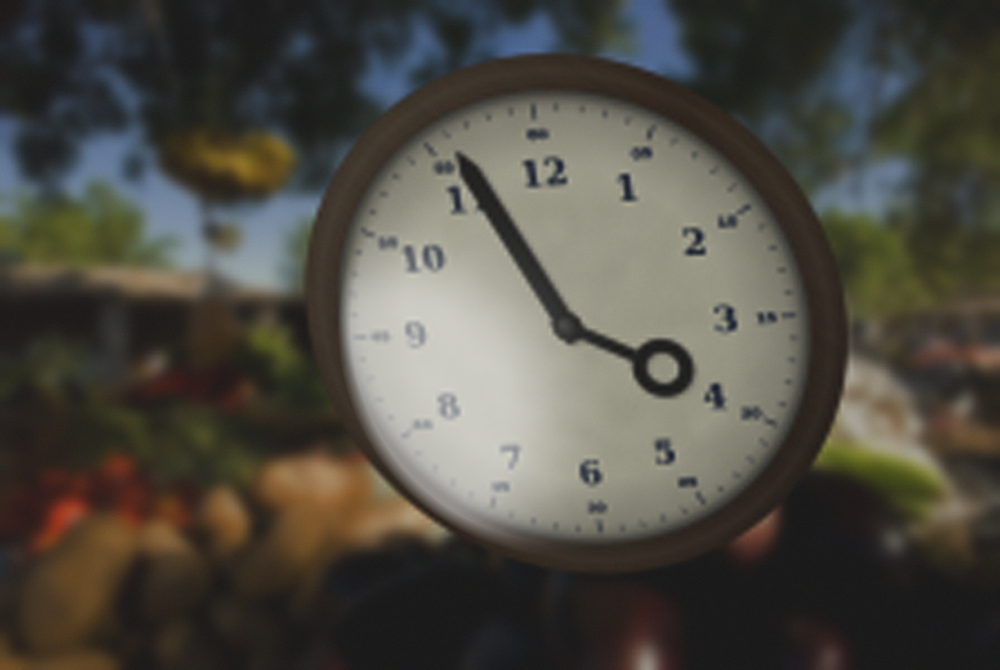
3:56
